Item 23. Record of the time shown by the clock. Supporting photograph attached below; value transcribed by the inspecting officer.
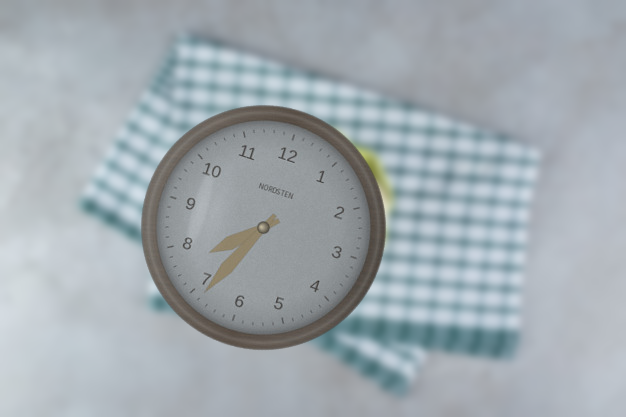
7:34
